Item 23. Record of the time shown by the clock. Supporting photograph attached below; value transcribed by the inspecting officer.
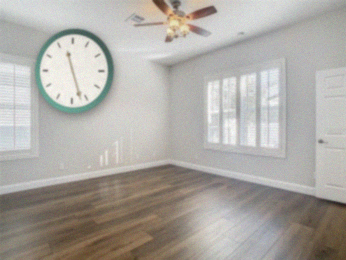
11:27
